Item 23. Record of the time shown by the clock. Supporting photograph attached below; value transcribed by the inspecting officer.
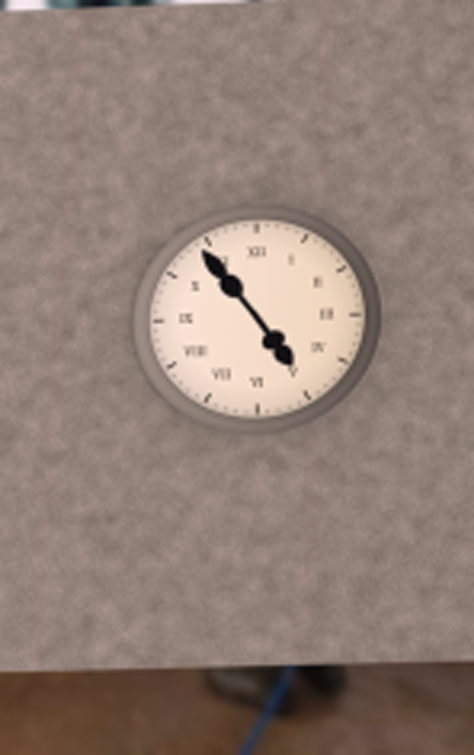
4:54
